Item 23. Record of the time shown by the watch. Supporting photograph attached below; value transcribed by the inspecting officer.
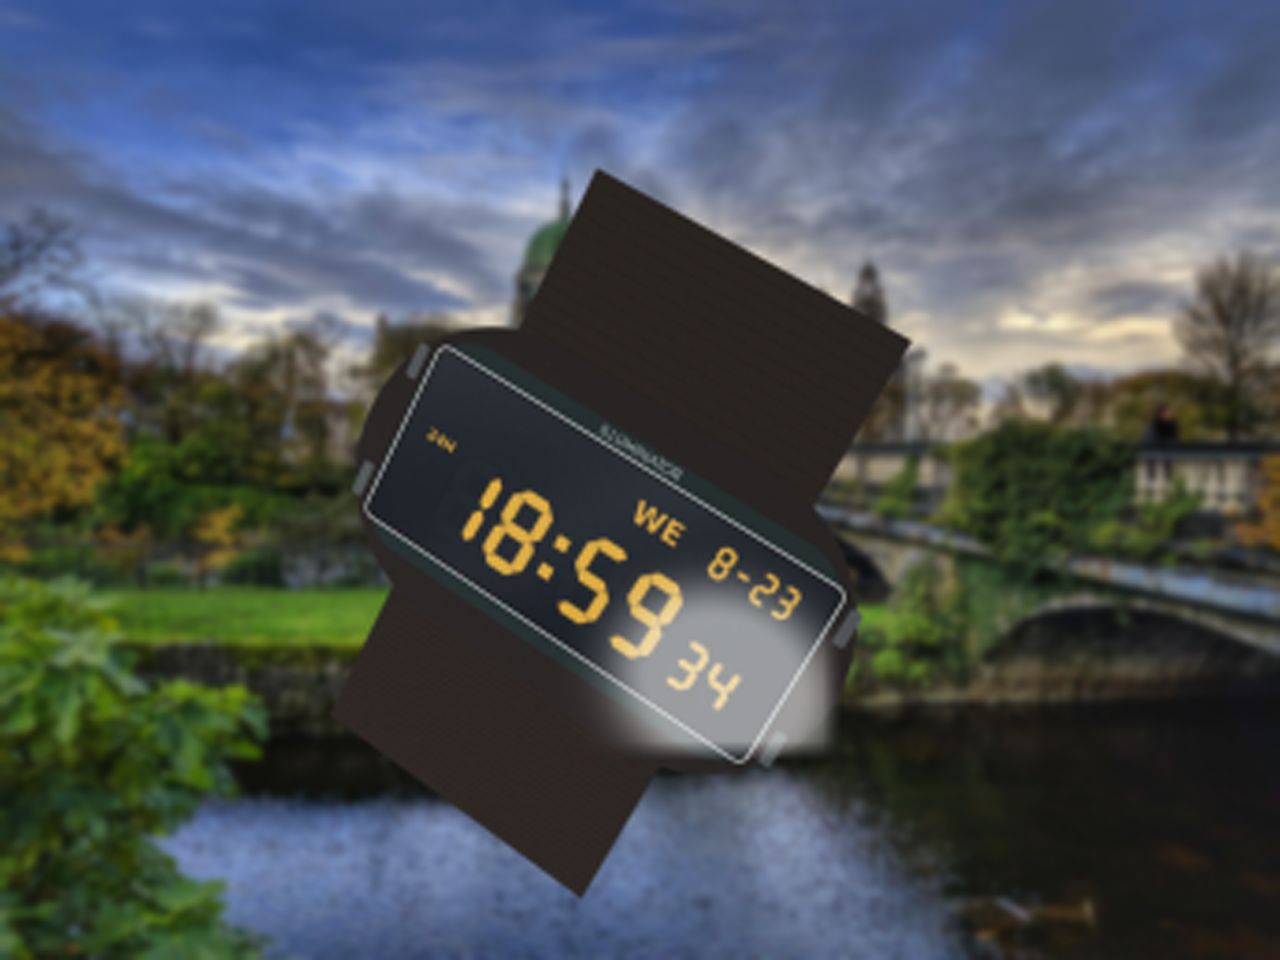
18:59:34
